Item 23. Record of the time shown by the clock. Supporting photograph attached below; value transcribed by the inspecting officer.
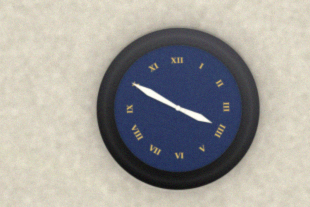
3:50
